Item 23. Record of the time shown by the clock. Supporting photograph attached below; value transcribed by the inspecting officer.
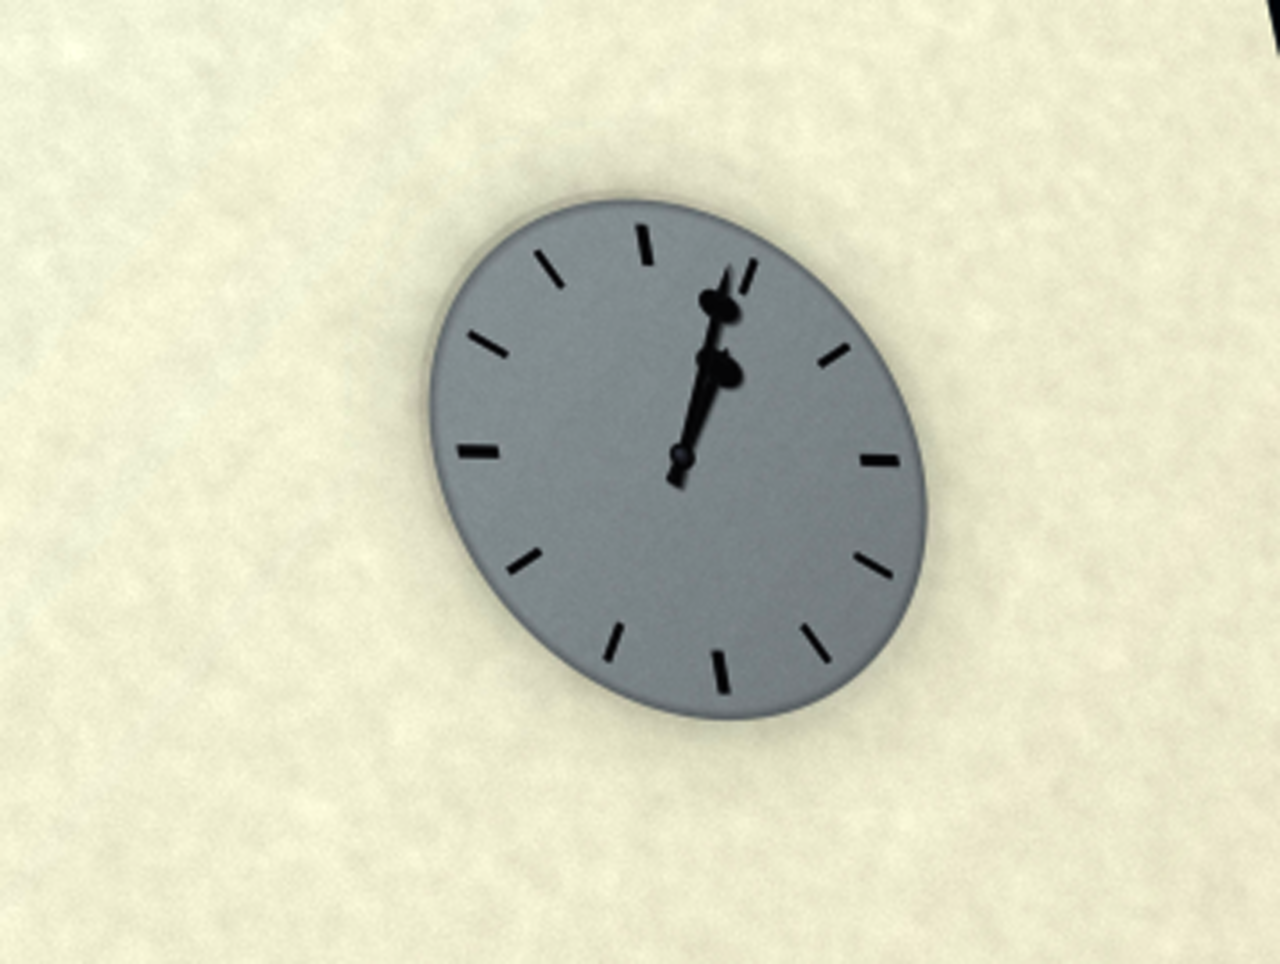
1:04
